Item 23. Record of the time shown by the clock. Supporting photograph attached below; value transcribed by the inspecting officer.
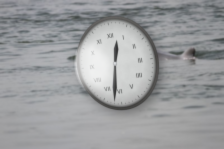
12:32
